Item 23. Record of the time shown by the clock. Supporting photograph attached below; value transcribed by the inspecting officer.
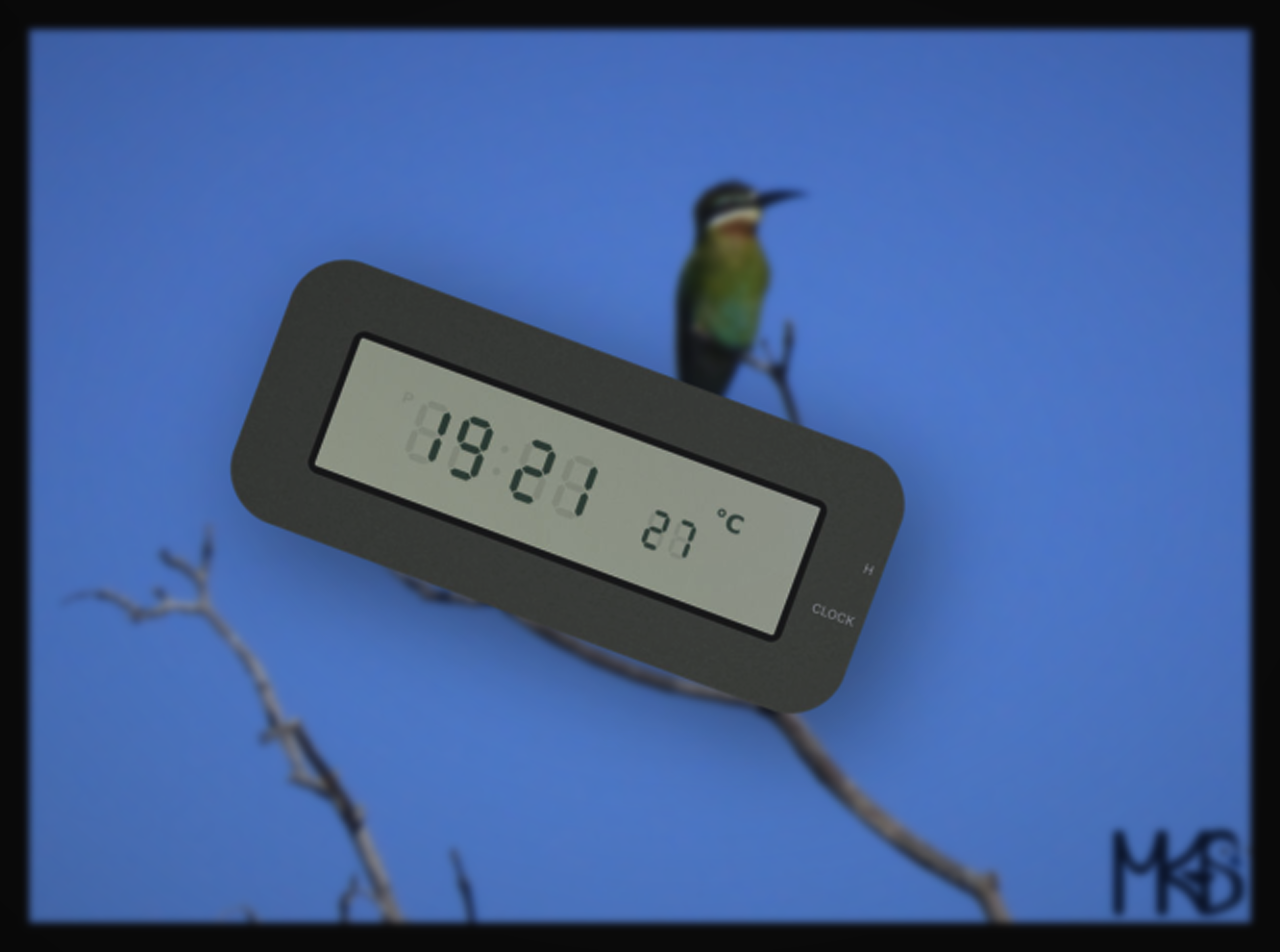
19:21
